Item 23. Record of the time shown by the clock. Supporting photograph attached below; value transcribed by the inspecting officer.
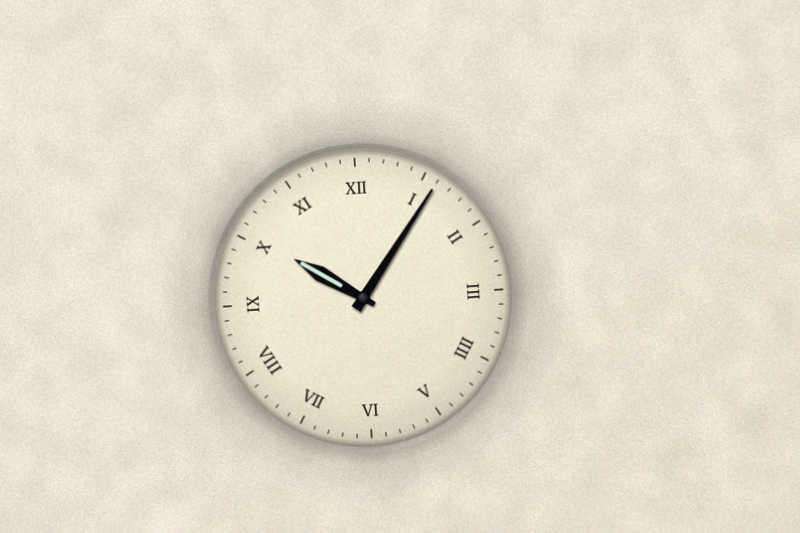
10:06
